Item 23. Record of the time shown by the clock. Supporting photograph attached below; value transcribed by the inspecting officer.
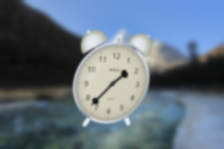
1:37
